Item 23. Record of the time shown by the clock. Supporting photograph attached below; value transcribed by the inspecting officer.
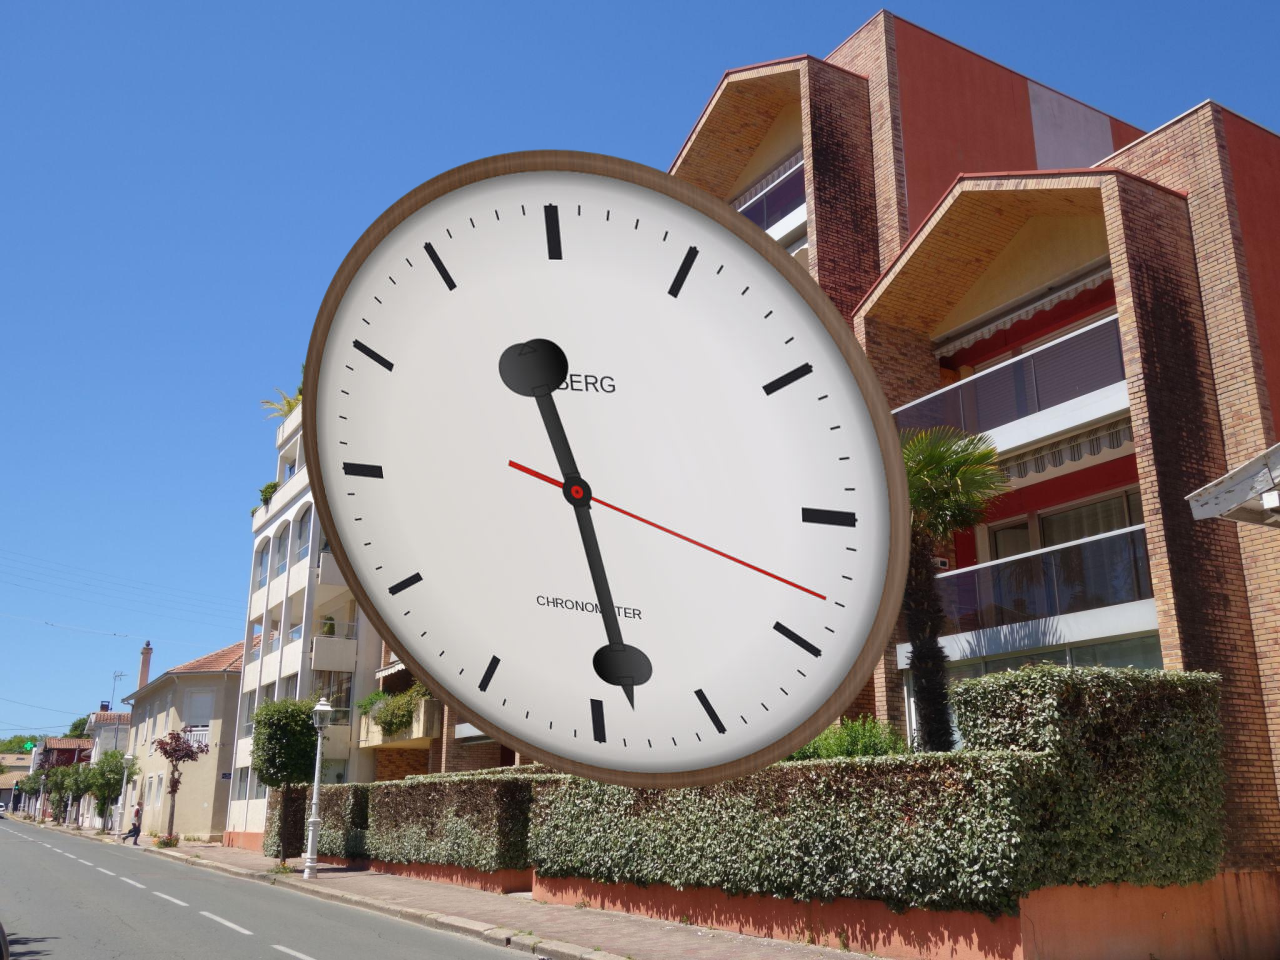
11:28:18
